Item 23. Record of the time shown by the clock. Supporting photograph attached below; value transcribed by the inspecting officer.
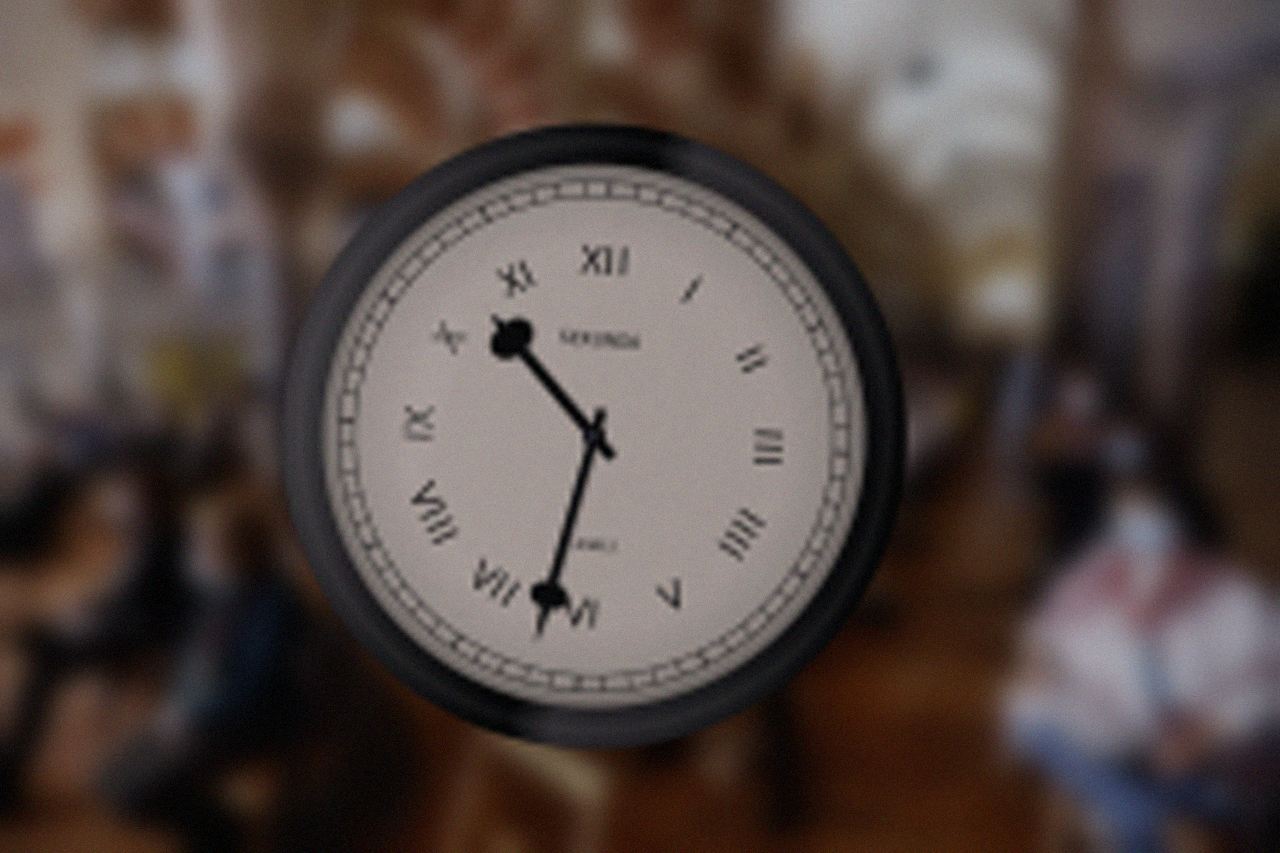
10:32
